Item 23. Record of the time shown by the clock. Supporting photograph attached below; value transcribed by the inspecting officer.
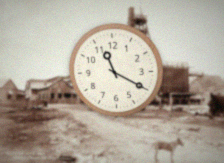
11:20
